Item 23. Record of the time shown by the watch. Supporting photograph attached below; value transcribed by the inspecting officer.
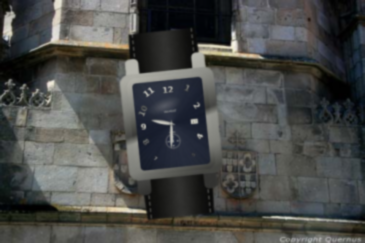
9:31
